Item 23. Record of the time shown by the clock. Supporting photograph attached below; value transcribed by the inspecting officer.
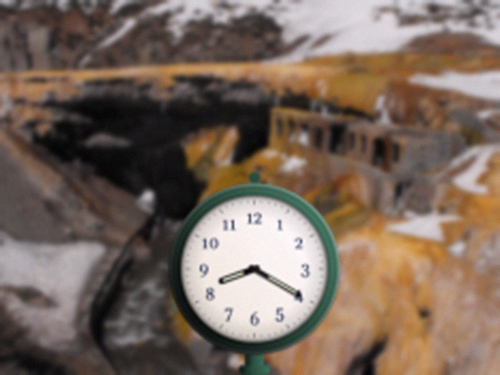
8:20
